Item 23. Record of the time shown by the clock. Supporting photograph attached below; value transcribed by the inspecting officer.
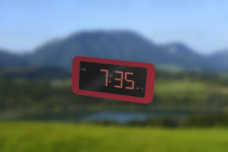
7:35
